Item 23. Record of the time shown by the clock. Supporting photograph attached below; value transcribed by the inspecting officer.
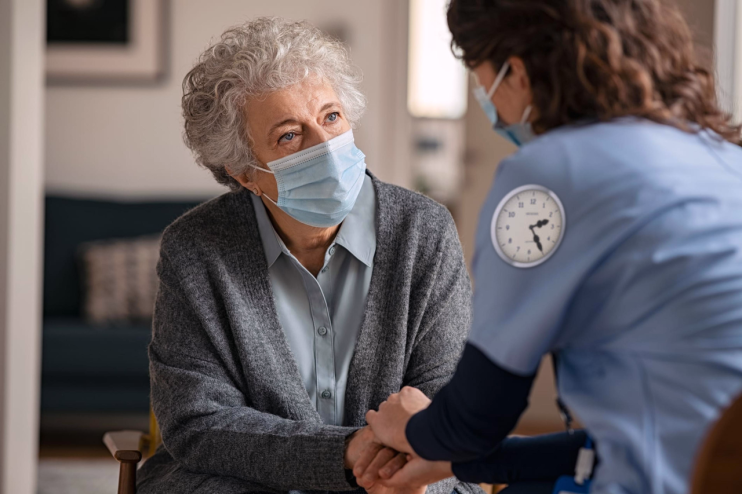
2:25
